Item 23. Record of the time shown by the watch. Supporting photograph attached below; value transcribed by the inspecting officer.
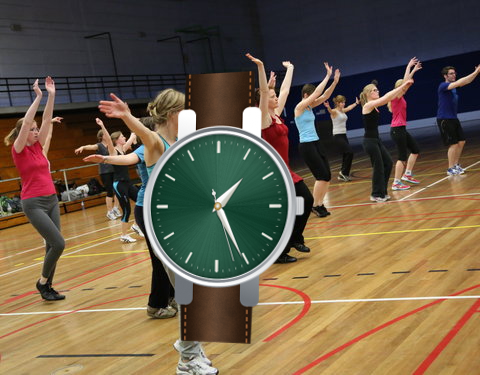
1:25:27
